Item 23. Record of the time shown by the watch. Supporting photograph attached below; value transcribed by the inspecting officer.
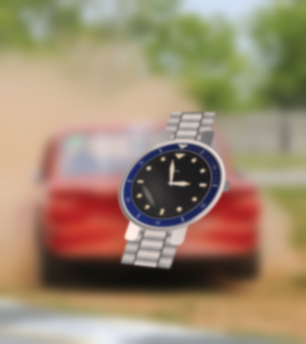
2:58
